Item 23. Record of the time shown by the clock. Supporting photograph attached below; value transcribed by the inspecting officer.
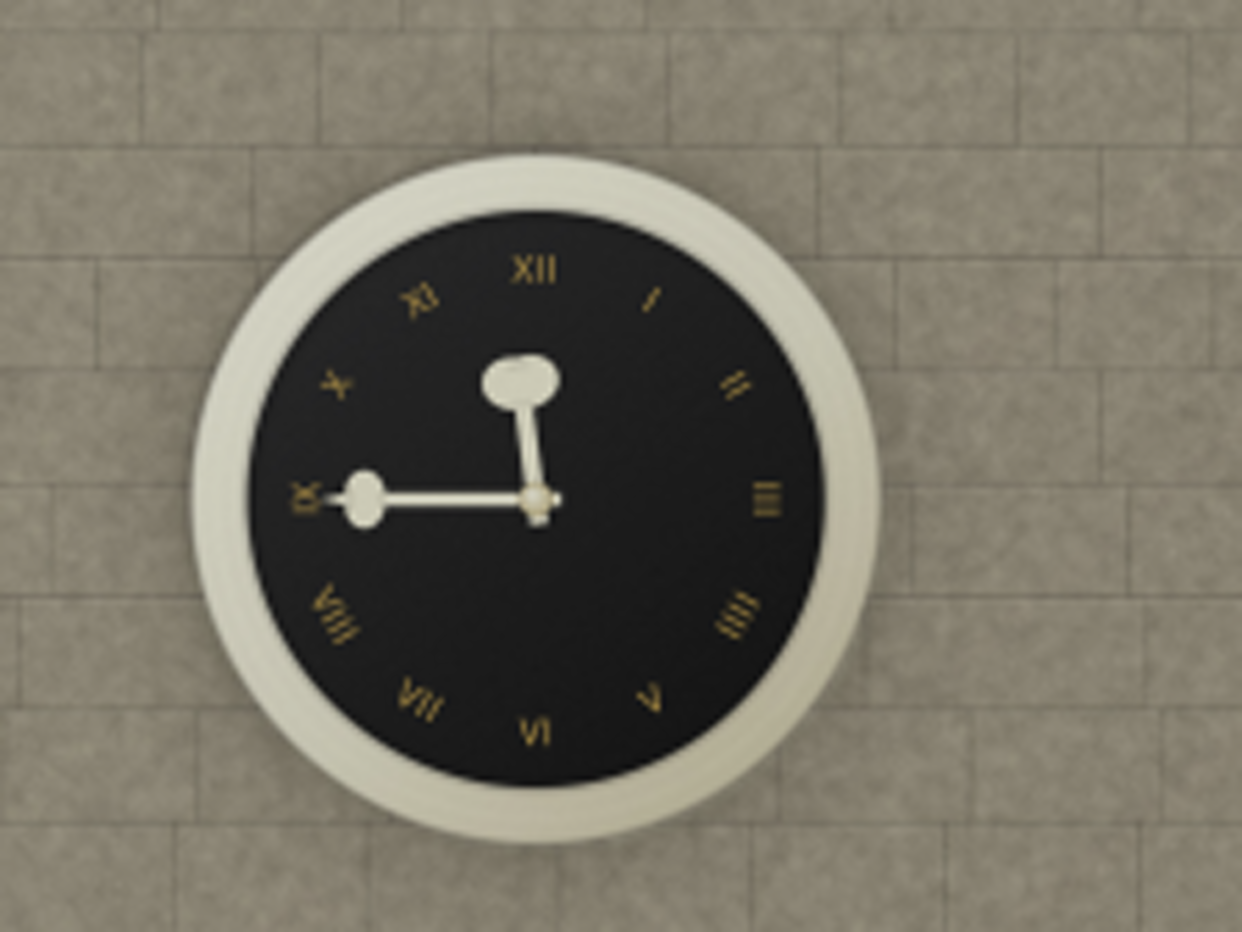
11:45
